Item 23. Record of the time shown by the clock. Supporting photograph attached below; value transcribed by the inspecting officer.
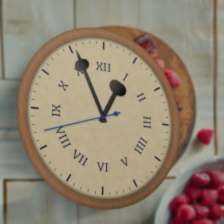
12:55:42
